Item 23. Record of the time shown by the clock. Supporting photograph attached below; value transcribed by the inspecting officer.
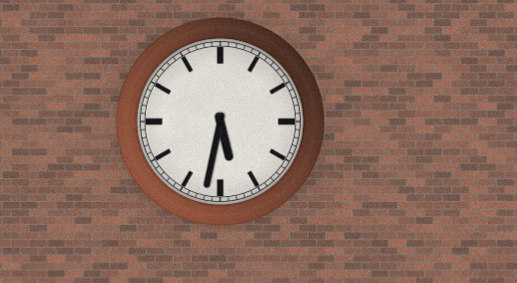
5:32
